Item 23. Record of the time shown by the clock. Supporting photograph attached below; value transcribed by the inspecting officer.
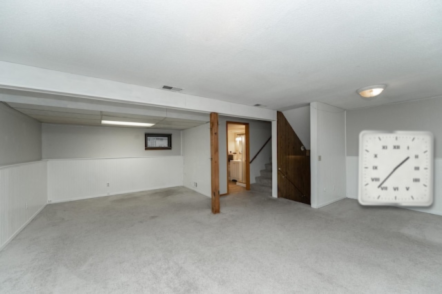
1:37
